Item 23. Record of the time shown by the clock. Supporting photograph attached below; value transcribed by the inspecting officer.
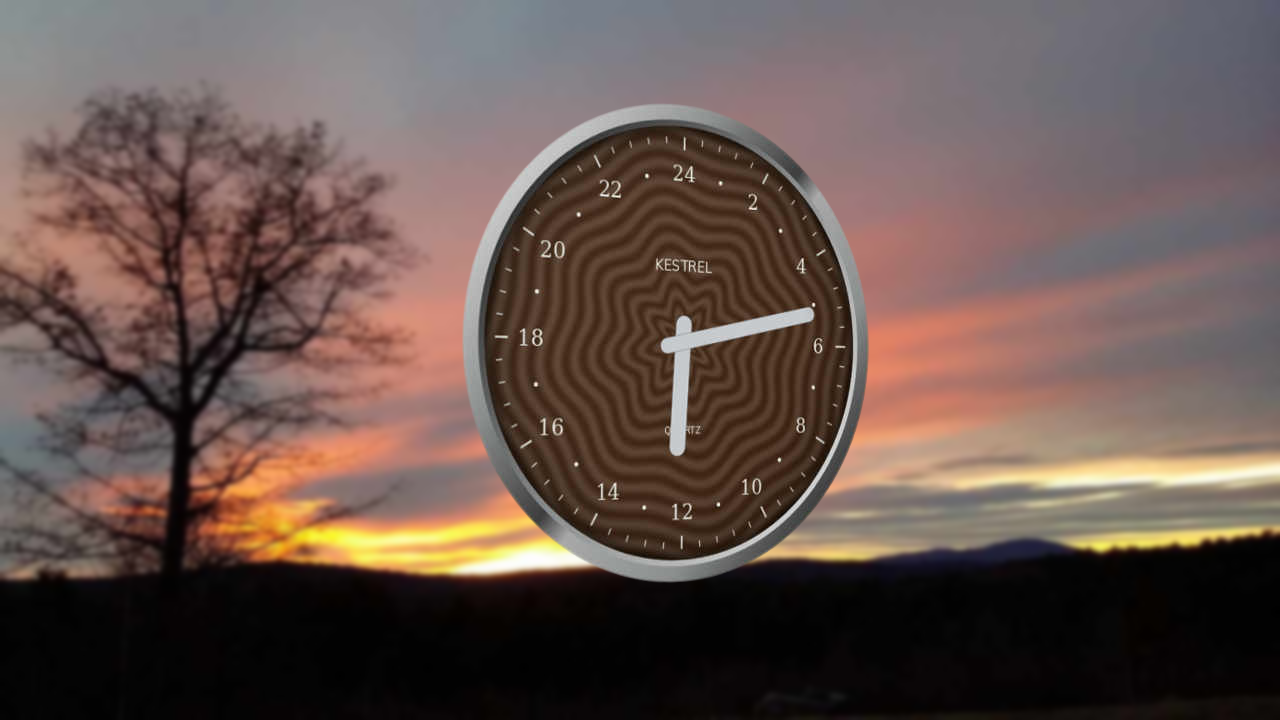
12:13
